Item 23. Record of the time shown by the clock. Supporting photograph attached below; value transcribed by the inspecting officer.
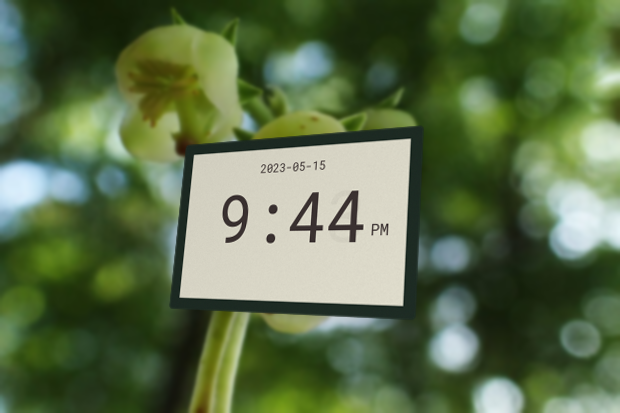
9:44
